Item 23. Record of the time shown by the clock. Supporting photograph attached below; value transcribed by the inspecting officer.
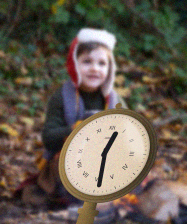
12:29
